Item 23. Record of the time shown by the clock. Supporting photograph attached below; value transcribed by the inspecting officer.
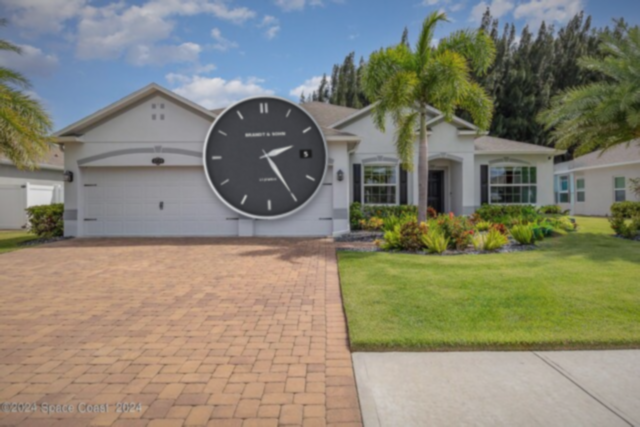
2:25
